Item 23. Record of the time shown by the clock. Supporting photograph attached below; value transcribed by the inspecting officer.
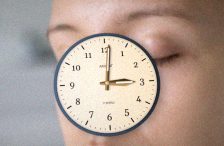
3:01
